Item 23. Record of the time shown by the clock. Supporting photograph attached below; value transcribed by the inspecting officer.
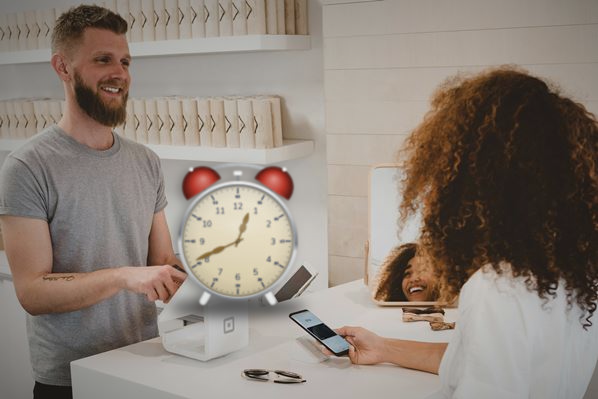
12:41
